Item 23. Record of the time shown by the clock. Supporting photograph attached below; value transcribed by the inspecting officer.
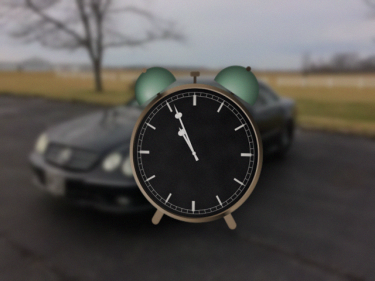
10:56
